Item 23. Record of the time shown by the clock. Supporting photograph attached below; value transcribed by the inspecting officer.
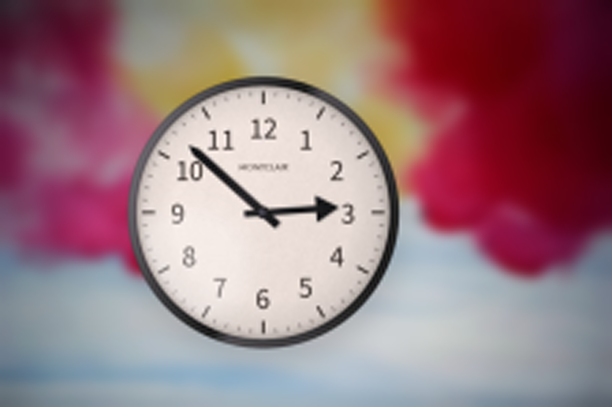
2:52
